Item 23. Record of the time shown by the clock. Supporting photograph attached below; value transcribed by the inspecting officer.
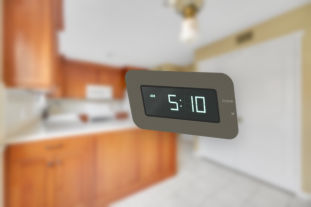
5:10
